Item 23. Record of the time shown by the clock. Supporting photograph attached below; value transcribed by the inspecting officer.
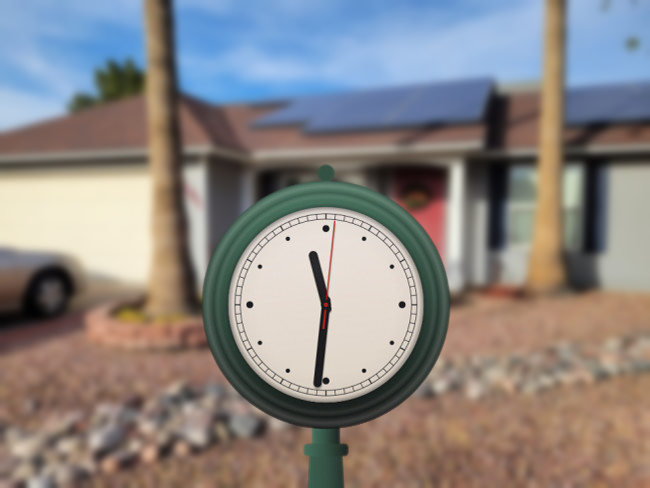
11:31:01
